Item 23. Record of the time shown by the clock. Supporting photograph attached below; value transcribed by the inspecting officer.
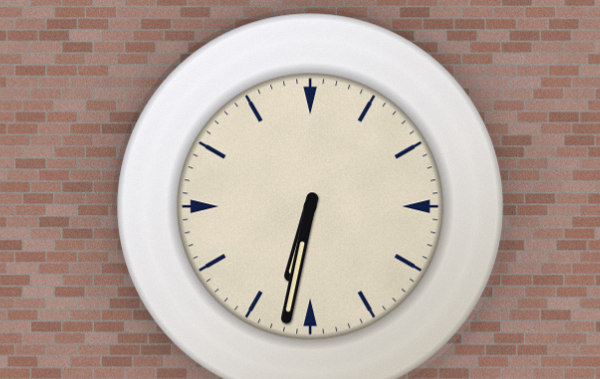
6:32
